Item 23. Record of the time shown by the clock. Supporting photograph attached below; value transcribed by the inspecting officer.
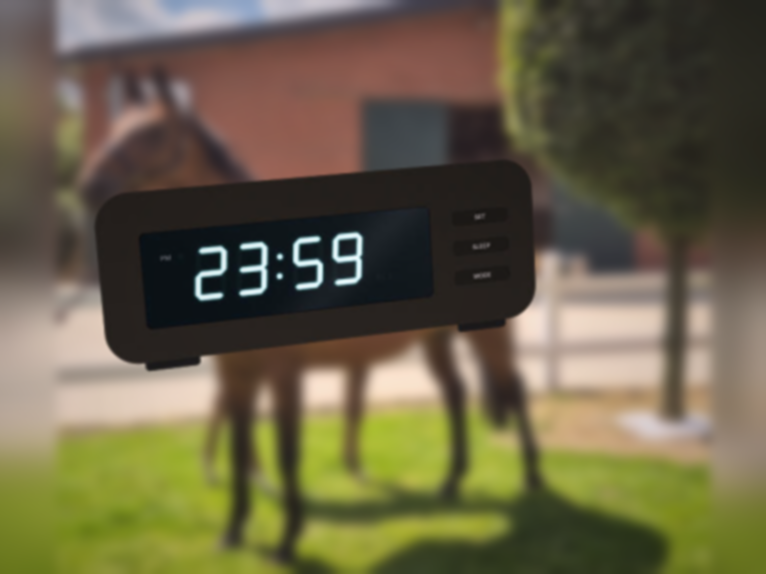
23:59
